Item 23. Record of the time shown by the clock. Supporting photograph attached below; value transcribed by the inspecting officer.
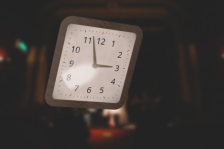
2:57
